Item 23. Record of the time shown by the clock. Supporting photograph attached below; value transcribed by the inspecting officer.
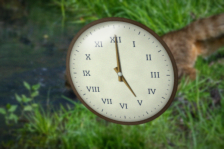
5:00
